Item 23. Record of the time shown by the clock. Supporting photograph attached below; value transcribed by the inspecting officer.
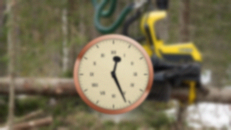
12:26
